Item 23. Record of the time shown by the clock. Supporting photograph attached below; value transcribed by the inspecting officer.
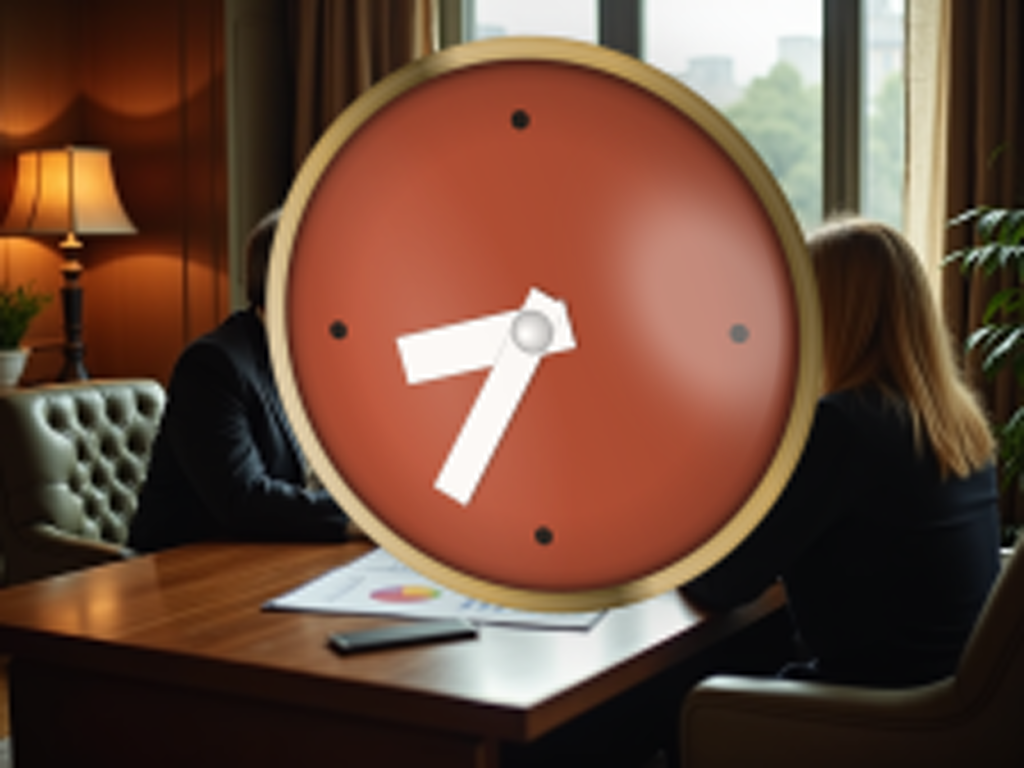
8:35
